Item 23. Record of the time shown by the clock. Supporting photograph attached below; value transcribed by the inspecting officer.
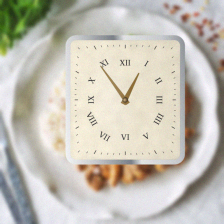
12:54
